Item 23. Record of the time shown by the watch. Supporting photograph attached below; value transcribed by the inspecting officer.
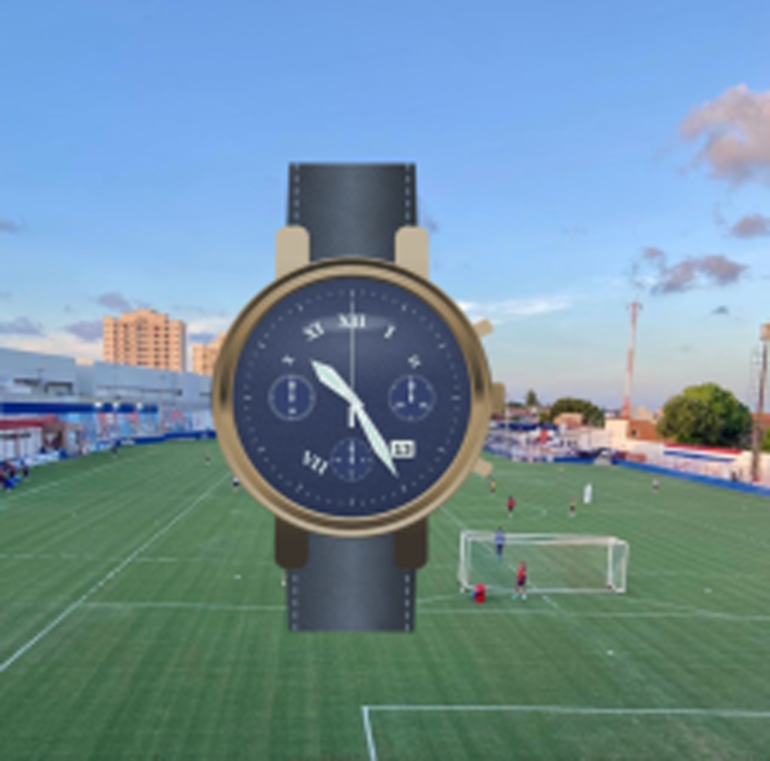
10:25
